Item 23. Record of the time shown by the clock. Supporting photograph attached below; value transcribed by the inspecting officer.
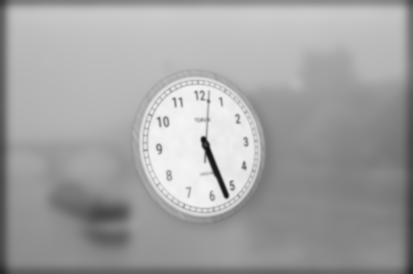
5:27:02
